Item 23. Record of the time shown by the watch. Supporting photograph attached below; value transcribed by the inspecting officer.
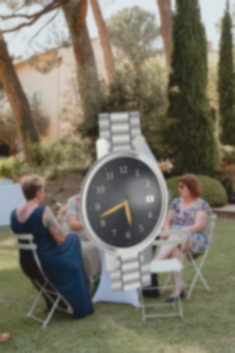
5:42
